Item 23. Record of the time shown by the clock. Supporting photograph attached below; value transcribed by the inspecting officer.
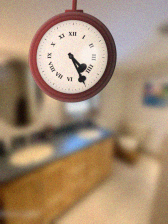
4:25
